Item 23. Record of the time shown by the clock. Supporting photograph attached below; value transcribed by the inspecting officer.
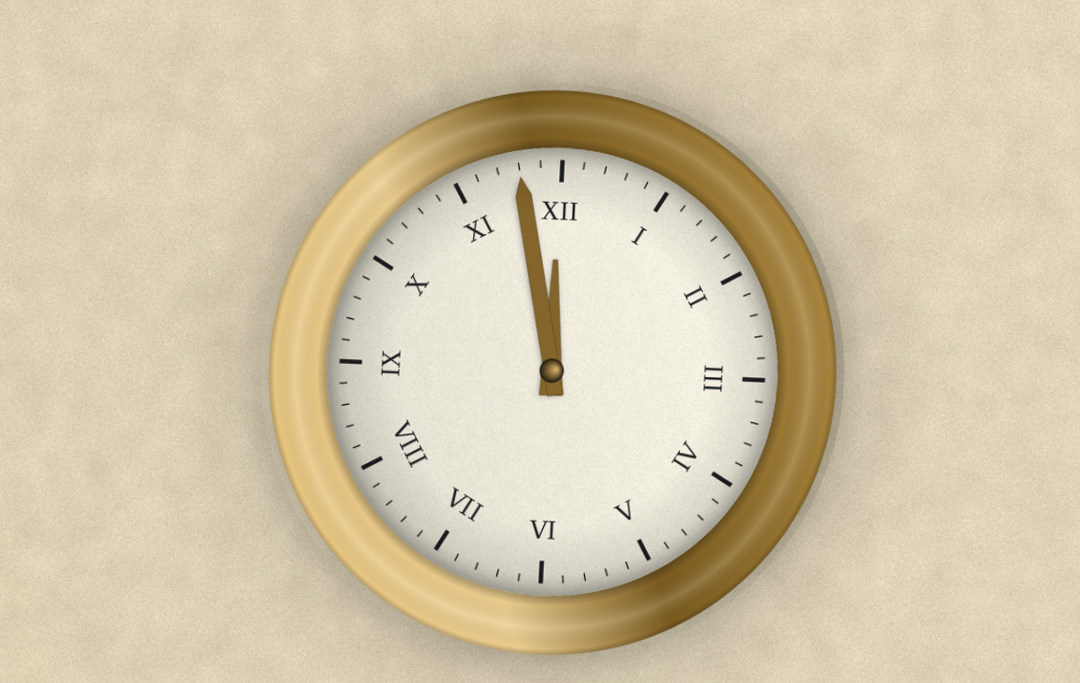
11:58
